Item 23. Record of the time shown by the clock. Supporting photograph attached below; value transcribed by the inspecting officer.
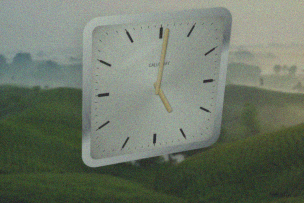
5:01
